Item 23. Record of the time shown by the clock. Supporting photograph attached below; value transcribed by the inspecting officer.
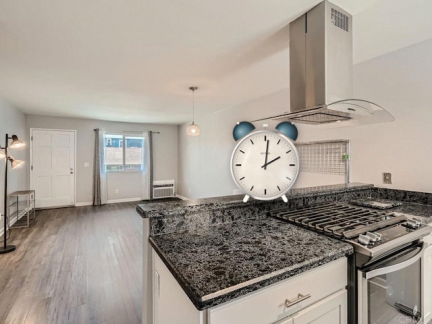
2:01
